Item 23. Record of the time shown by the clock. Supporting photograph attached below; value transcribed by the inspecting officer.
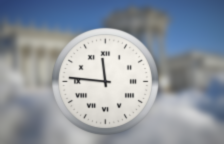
11:46
